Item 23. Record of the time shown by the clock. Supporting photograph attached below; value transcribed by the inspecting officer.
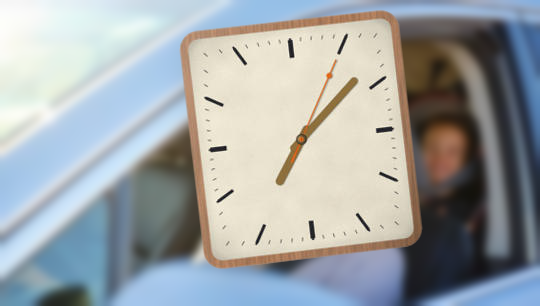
7:08:05
